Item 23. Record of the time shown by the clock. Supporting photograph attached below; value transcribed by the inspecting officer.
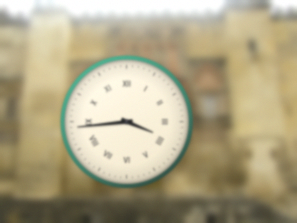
3:44
